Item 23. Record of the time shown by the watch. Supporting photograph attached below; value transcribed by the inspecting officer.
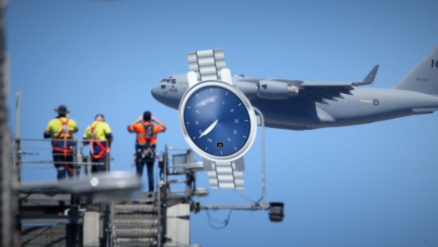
7:39
